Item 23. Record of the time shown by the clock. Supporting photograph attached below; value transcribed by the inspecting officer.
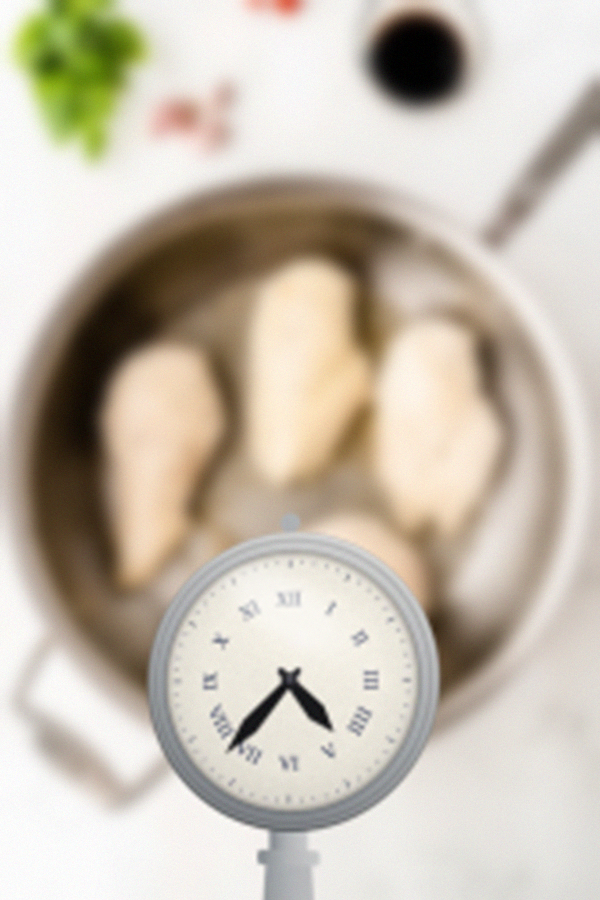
4:37
